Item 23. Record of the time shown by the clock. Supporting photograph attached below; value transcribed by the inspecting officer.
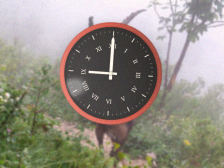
9:00
